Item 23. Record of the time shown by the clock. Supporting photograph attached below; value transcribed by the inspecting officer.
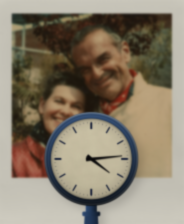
4:14
